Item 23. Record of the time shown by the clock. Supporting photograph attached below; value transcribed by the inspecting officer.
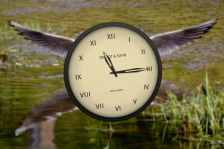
11:15
